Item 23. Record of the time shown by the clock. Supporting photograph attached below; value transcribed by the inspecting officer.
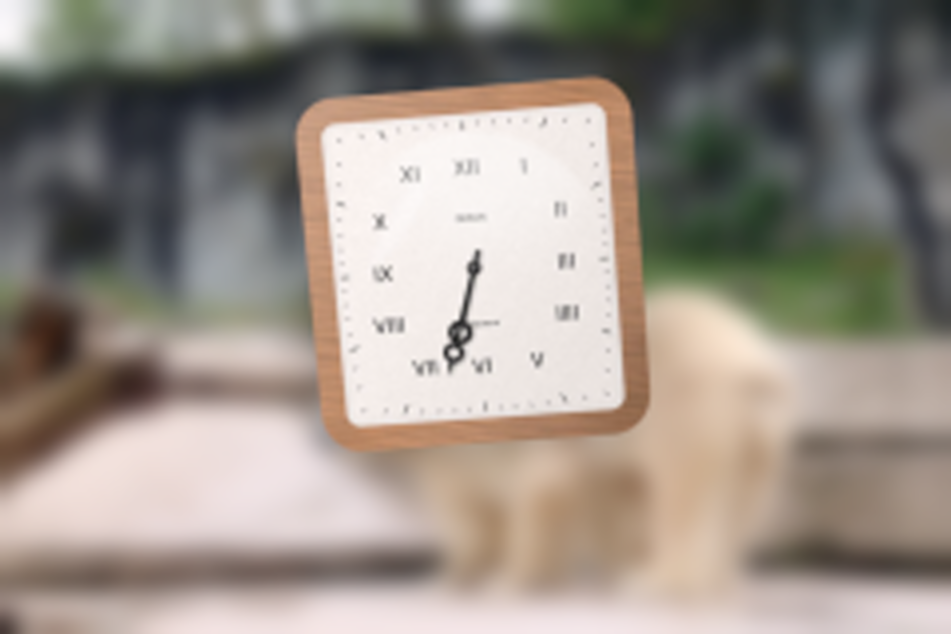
6:33
